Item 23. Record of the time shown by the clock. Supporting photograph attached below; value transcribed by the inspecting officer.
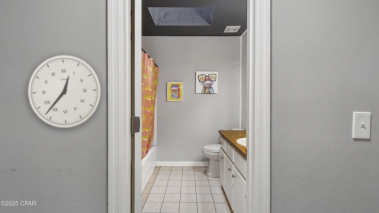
12:37
